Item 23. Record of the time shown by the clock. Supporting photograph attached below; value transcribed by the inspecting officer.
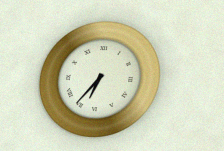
6:36
